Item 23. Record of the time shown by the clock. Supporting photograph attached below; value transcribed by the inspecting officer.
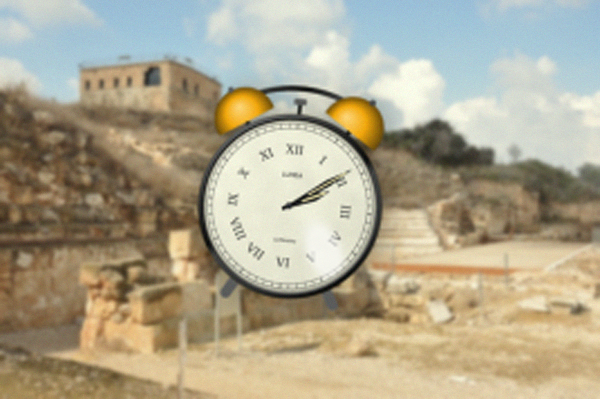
2:09
